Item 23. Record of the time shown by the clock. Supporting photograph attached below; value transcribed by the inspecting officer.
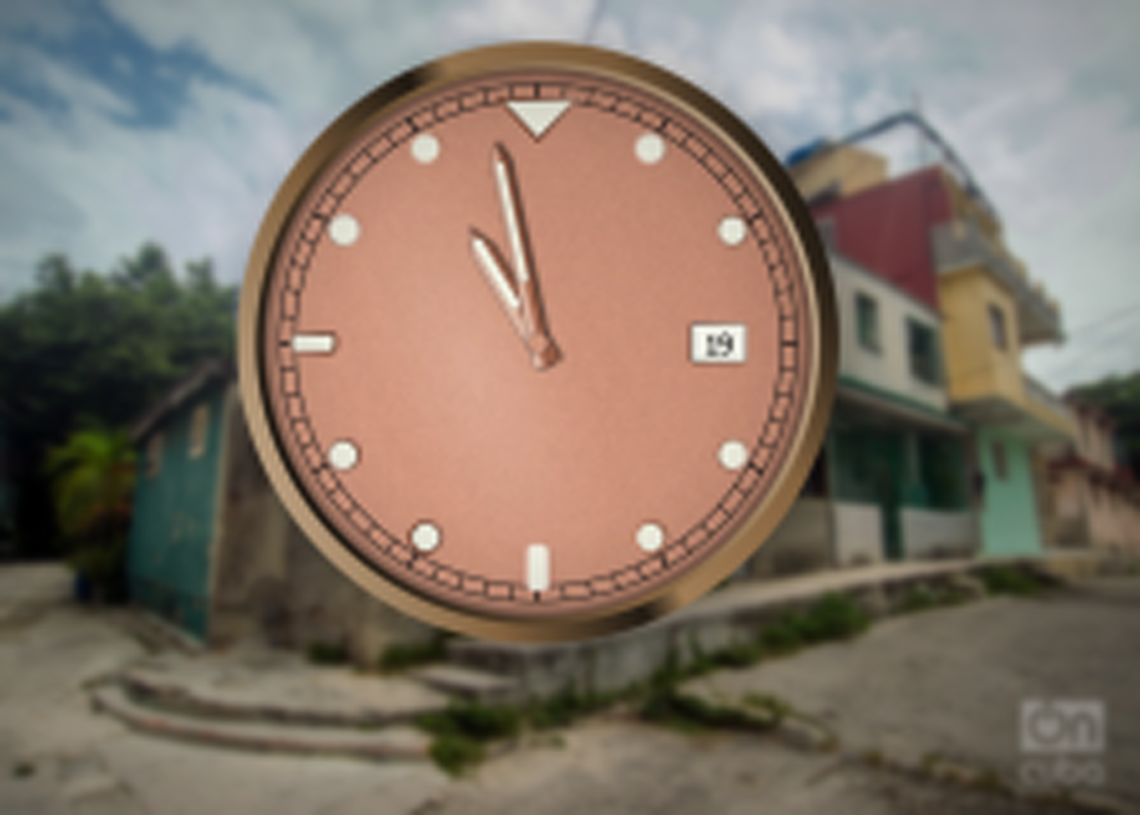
10:58
